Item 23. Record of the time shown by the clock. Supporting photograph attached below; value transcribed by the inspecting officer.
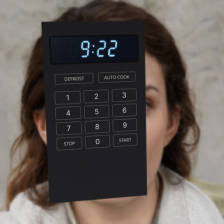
9:22
